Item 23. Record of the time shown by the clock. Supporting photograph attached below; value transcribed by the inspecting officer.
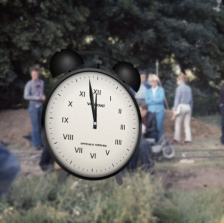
11:58
